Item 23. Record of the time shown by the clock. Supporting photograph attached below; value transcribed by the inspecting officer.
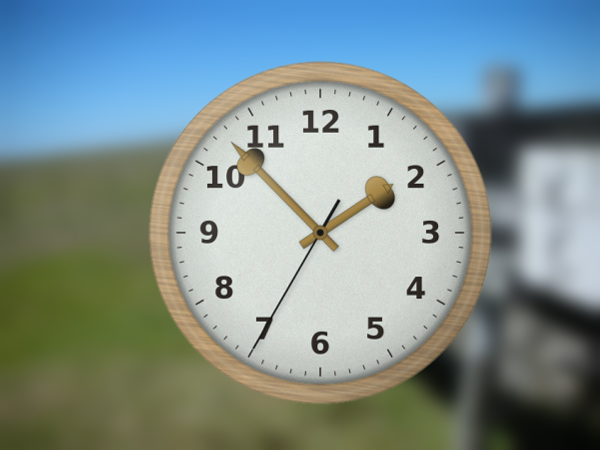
1:52:35
